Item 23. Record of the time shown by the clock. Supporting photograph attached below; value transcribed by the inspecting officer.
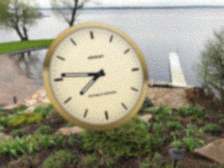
7:46
